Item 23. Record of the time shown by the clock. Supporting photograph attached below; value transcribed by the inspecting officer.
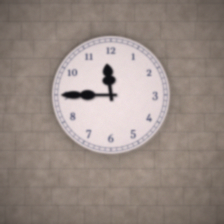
11:45
